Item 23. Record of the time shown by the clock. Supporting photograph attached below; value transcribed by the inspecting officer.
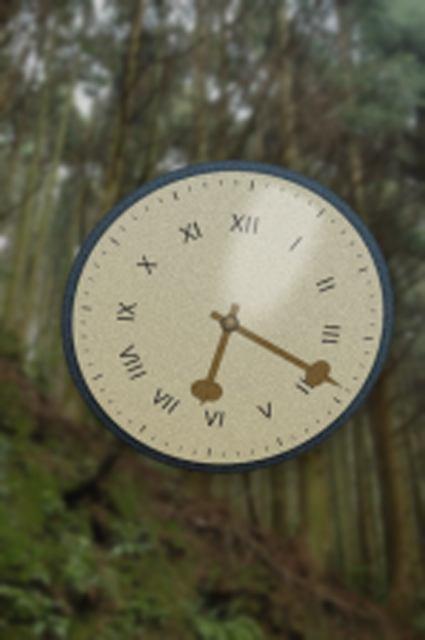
6:19
